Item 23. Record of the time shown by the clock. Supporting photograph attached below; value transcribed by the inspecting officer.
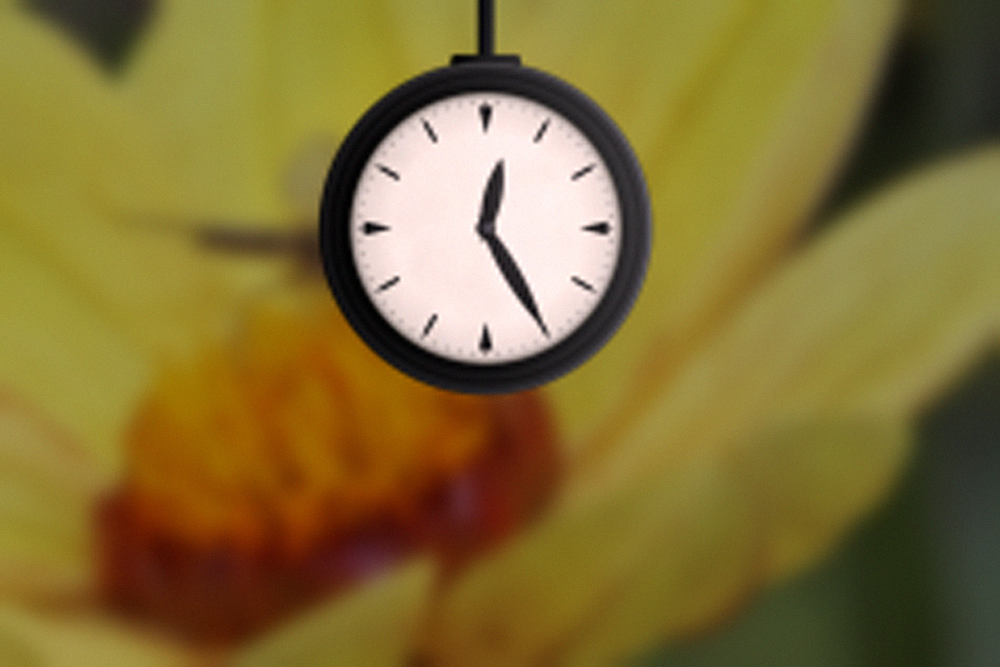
12:25
